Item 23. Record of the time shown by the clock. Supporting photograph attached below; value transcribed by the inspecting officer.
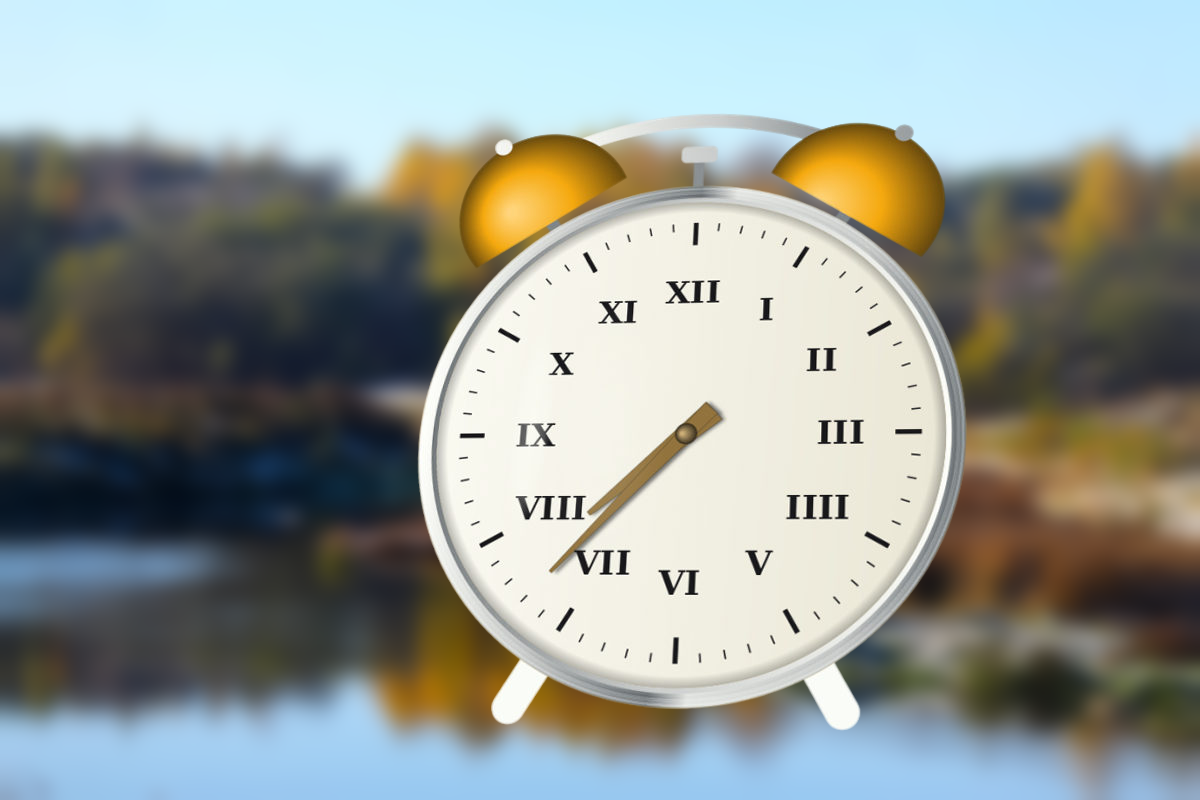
7:37
